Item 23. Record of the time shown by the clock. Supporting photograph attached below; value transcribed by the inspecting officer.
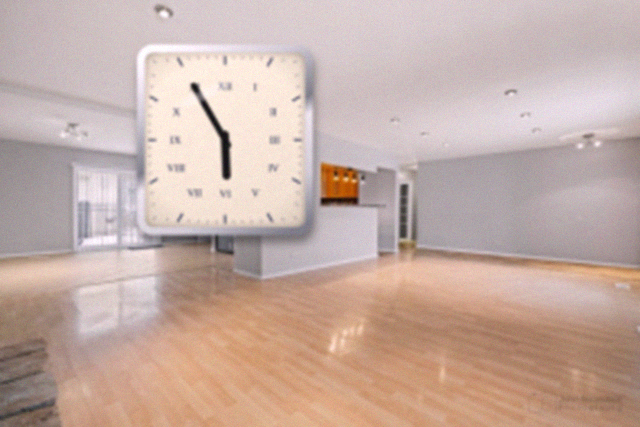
5:55
